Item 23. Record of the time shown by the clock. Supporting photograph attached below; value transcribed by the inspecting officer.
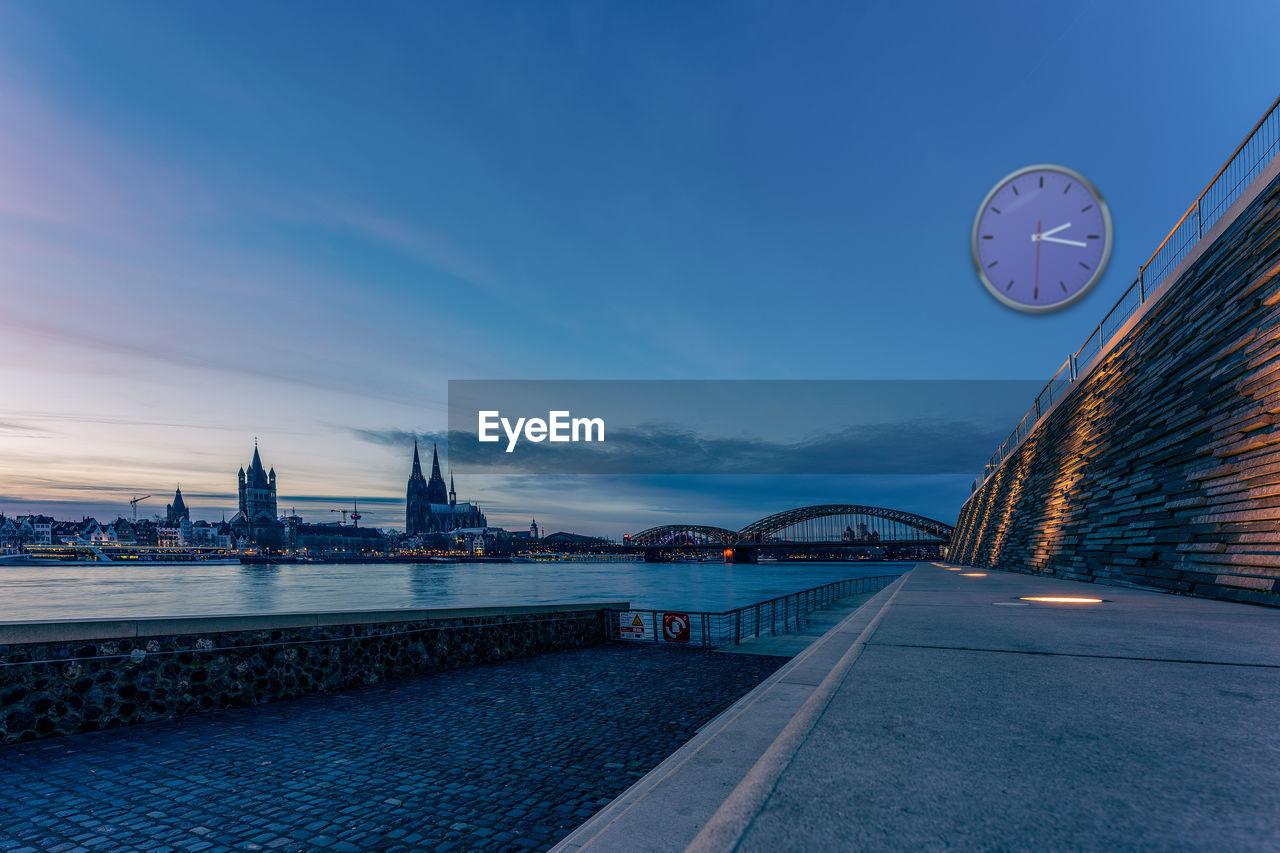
2:16:30
